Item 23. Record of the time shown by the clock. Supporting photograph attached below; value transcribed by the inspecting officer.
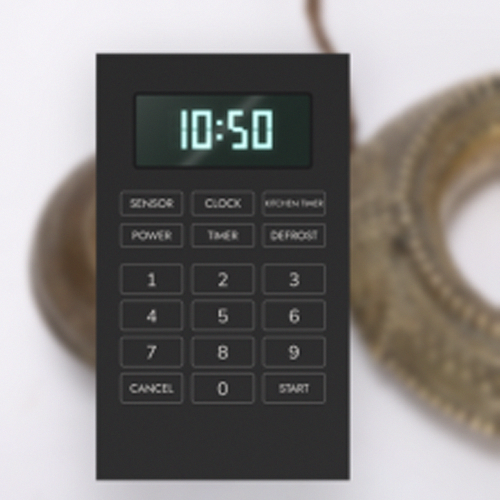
10:50
